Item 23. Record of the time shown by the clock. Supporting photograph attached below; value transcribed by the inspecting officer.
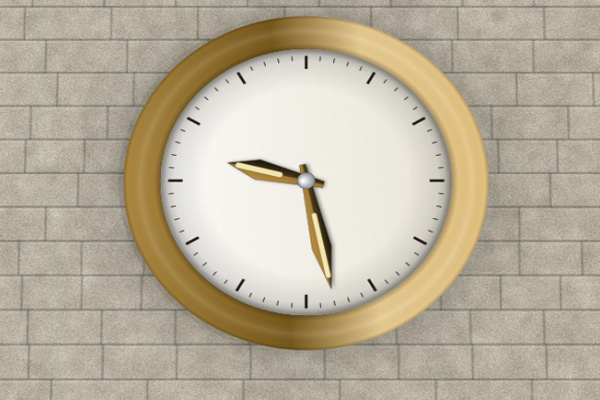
9:28
